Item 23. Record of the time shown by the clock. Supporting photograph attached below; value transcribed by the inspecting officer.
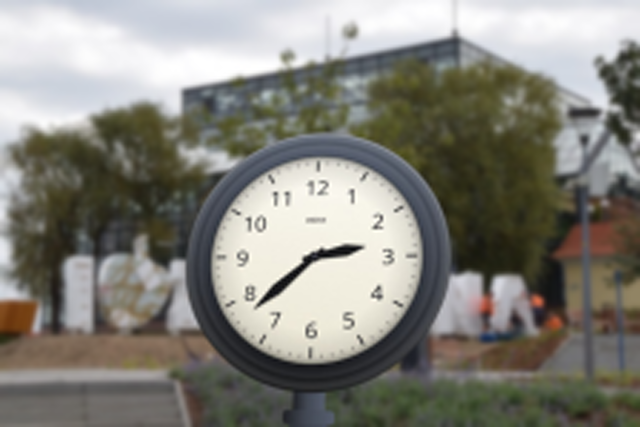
2:38
